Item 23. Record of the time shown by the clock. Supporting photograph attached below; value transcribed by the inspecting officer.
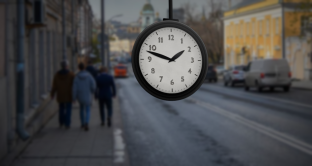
1:48
